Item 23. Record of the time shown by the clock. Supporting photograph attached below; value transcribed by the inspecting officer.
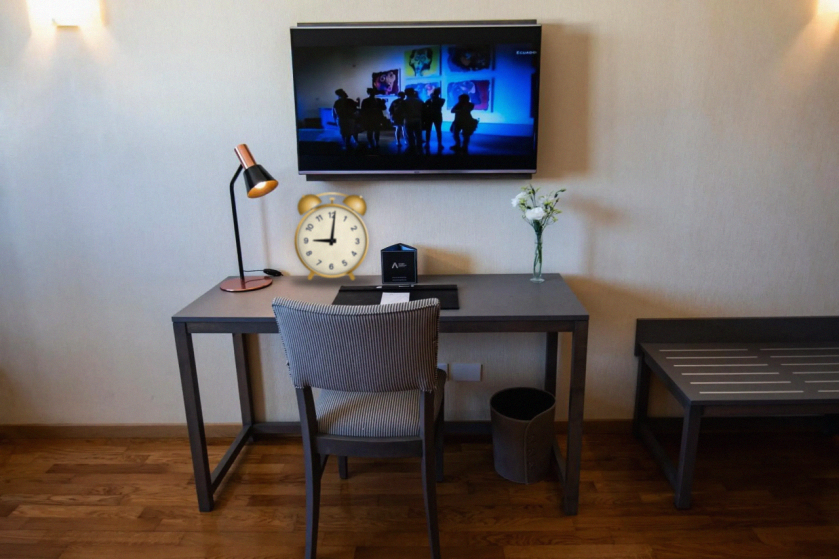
9:01
